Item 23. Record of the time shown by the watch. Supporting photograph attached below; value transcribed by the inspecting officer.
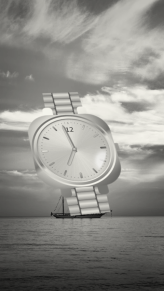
6:58
